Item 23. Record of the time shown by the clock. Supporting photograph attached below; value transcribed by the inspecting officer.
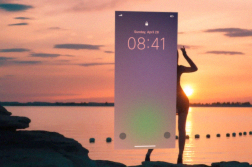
8:41
